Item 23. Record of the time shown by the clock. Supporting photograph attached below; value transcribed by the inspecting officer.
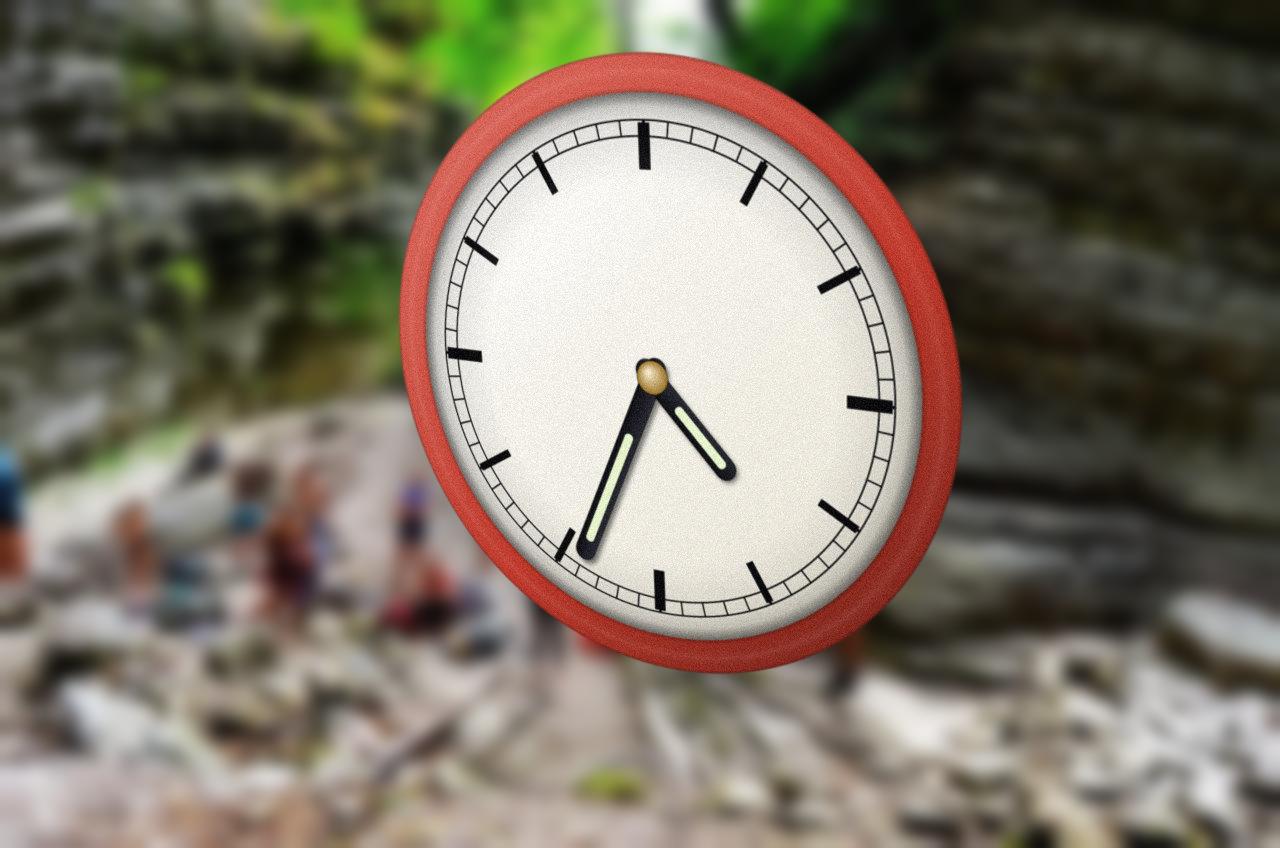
4:34
